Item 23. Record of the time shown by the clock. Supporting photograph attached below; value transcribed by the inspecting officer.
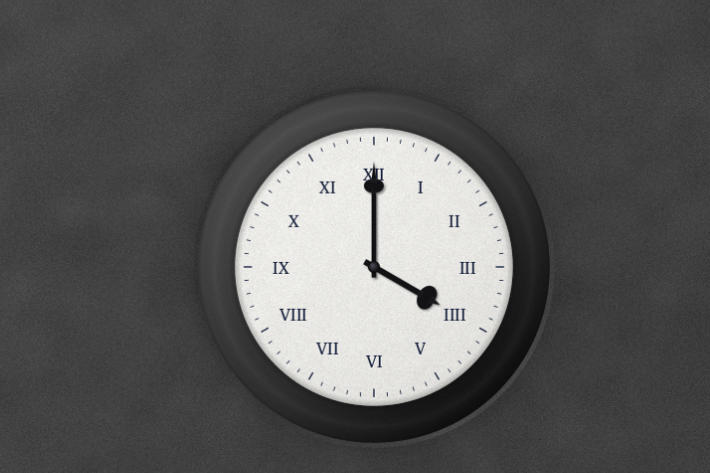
4:00
